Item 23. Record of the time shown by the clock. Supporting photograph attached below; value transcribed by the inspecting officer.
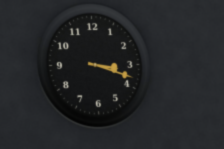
3:18
